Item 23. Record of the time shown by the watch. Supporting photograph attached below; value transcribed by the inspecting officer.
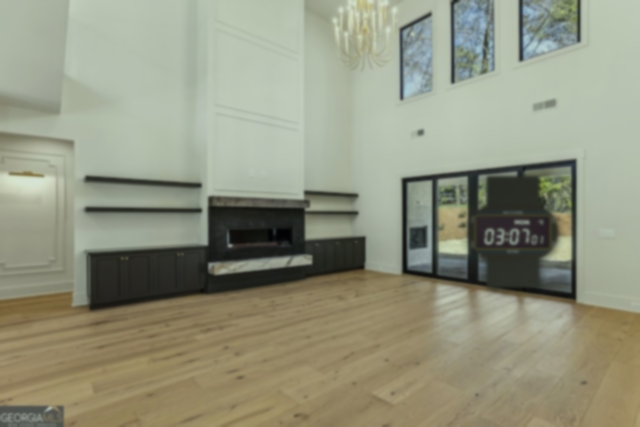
3:07
